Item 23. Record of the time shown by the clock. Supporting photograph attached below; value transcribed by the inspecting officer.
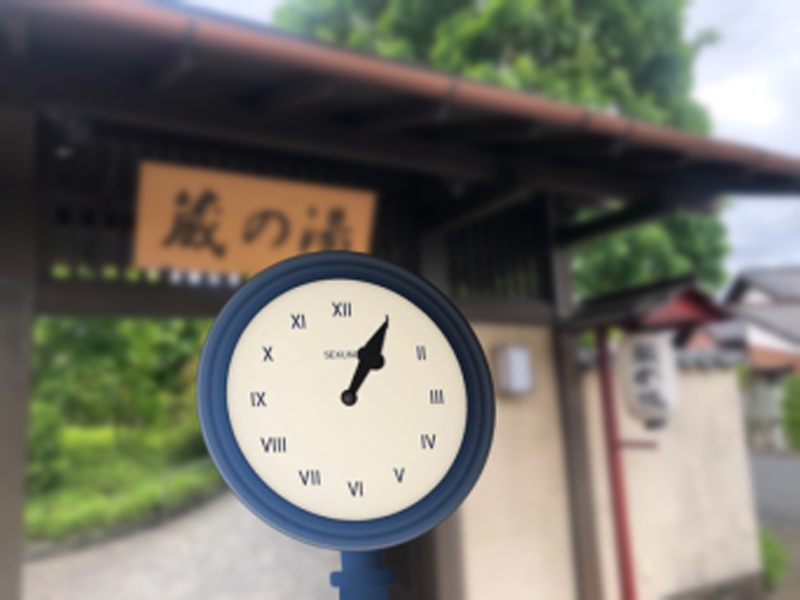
1:05
